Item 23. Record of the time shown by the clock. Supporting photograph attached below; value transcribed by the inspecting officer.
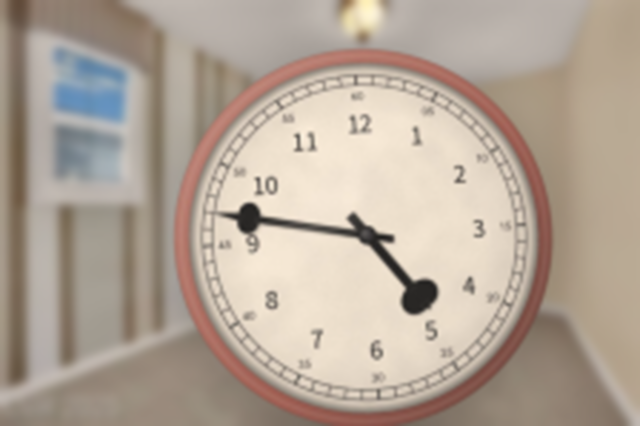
4:47
